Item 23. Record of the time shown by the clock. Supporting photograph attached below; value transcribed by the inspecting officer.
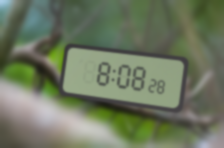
8:08:28
